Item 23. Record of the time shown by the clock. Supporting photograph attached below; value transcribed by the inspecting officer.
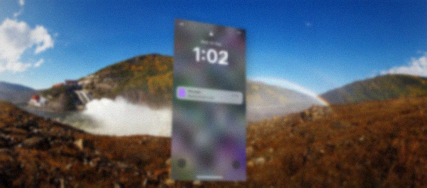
1:02
